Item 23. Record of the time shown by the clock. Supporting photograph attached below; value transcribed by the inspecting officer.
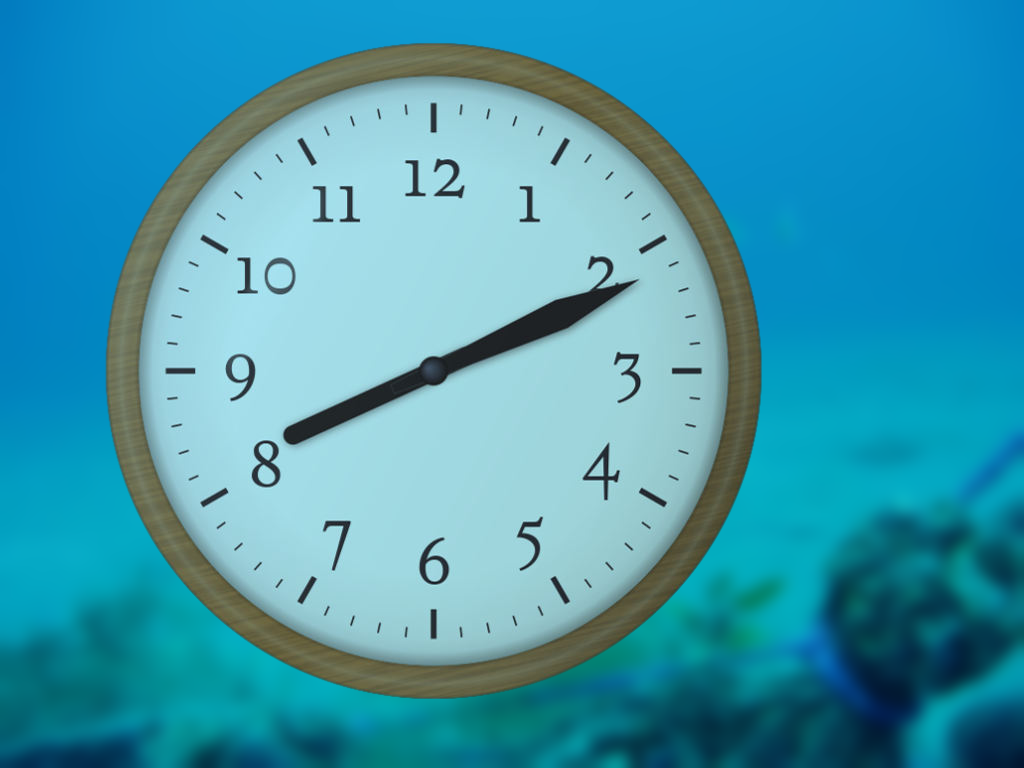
8:11
